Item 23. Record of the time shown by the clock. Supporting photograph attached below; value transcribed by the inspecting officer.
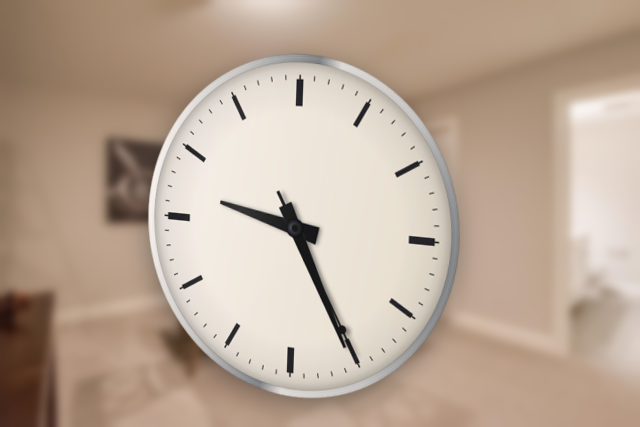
9:25:25
